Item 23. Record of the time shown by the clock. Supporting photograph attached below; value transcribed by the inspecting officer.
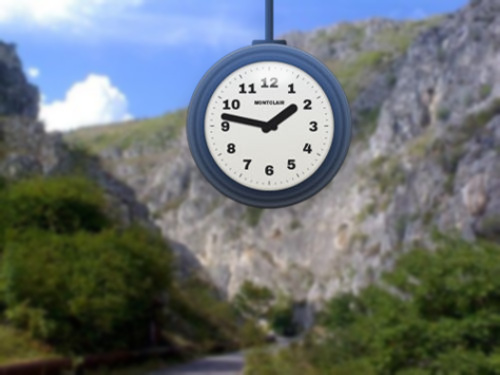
1:47
